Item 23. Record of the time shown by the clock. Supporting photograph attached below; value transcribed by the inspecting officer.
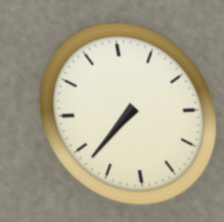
7:38
